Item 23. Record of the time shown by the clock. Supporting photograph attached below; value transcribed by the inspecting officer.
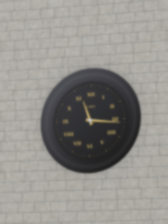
11:16
